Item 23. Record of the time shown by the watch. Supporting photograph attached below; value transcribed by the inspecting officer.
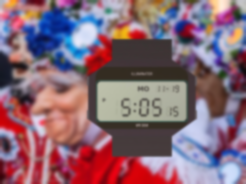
5:05
